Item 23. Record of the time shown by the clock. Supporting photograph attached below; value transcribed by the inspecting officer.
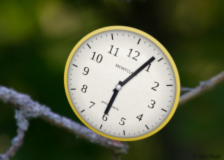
6:04
